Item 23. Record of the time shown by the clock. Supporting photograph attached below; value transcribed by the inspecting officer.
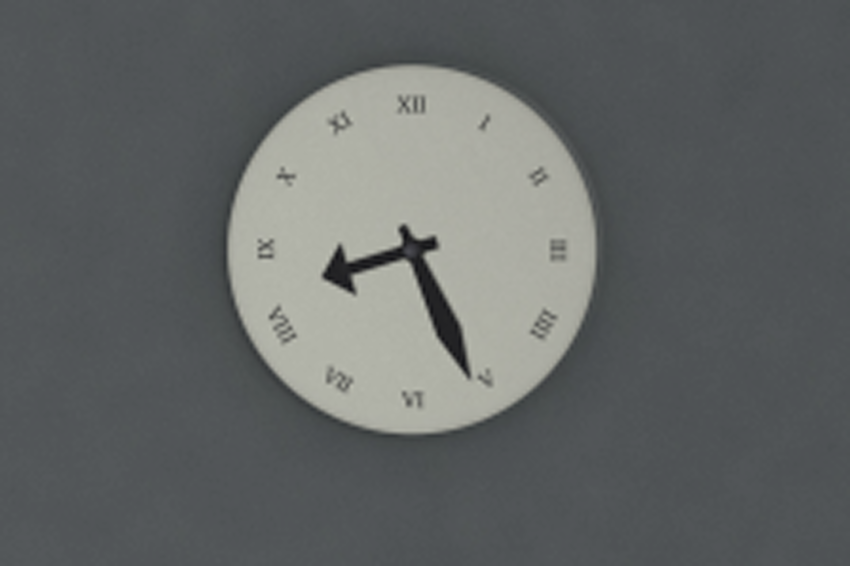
8:26
